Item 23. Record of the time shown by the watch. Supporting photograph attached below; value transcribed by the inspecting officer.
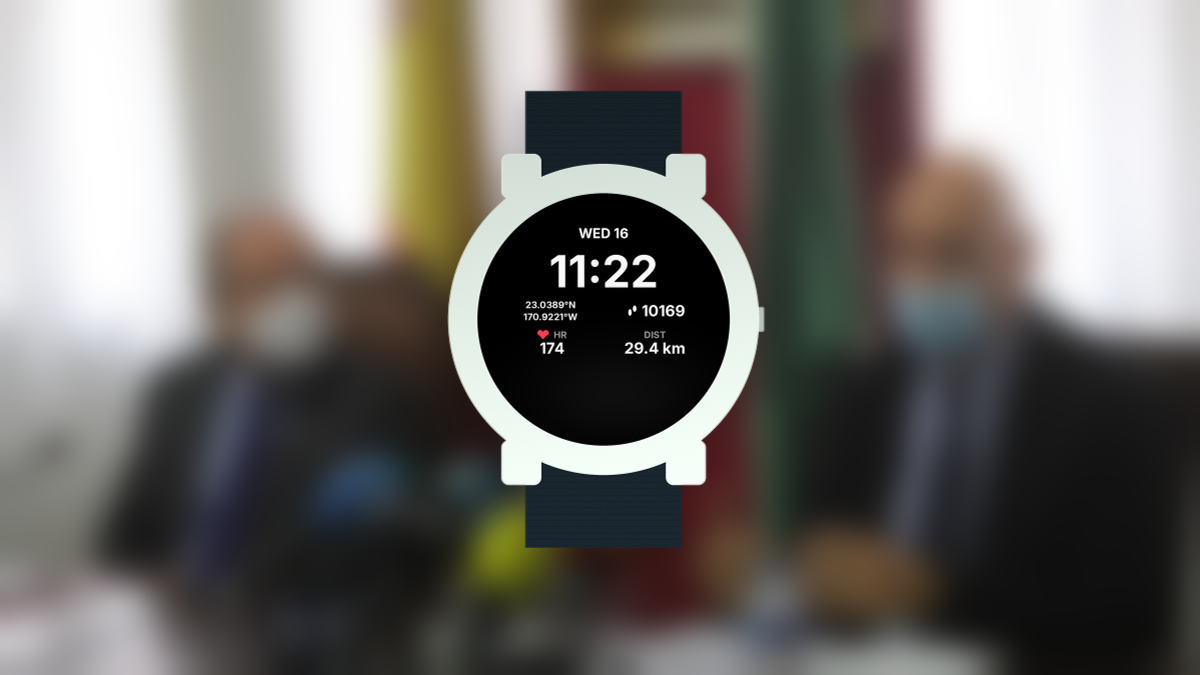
11:22
